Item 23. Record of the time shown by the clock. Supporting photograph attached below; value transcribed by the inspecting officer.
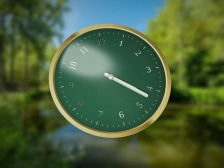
4:22
